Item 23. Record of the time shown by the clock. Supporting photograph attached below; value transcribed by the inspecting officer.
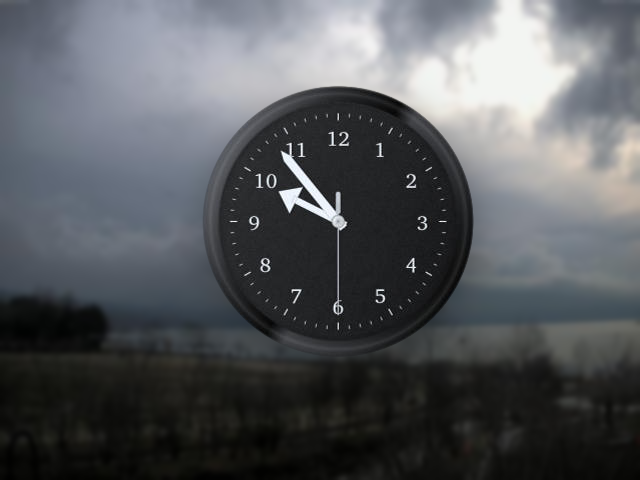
9:53:30
